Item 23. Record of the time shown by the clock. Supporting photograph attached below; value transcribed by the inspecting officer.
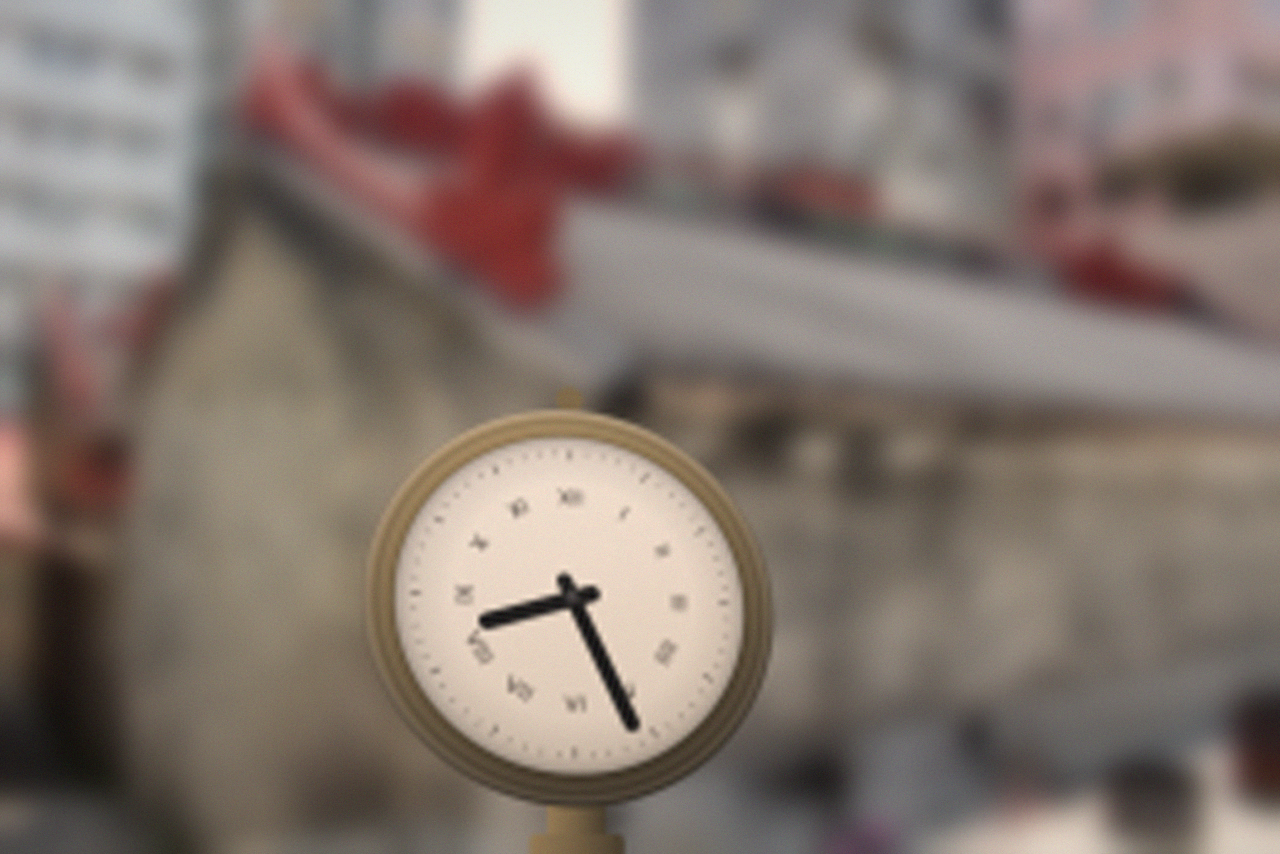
8:26
